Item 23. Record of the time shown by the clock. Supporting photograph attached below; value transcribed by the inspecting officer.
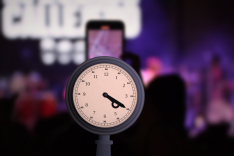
4:20
